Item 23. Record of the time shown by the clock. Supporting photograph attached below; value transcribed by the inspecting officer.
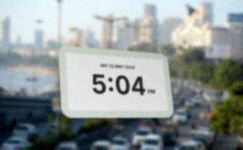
5:04
